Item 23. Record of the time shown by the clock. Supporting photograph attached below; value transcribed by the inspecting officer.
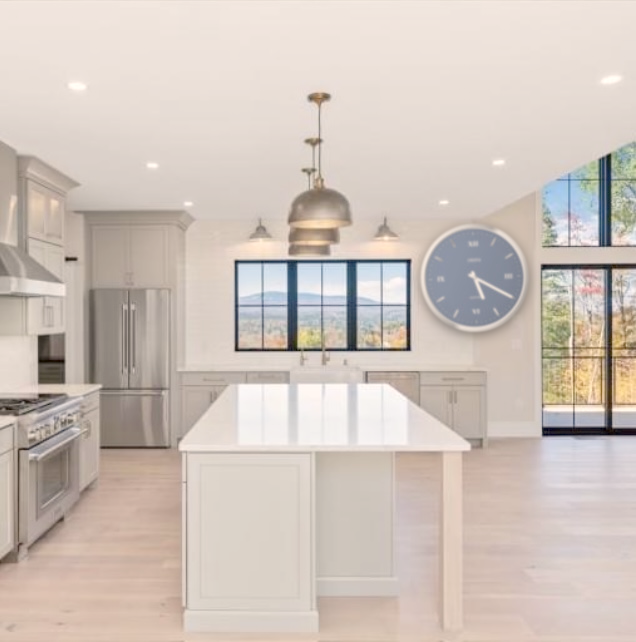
5:20
